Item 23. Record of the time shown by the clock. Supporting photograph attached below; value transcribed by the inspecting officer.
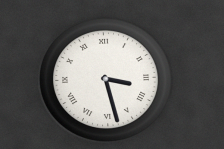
3:28
